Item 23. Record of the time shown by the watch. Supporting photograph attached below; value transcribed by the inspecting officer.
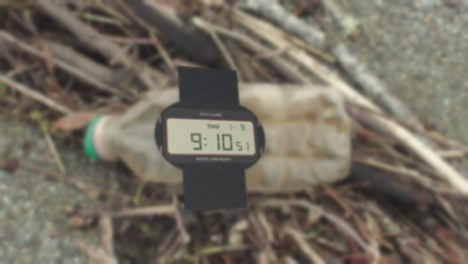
9:10
